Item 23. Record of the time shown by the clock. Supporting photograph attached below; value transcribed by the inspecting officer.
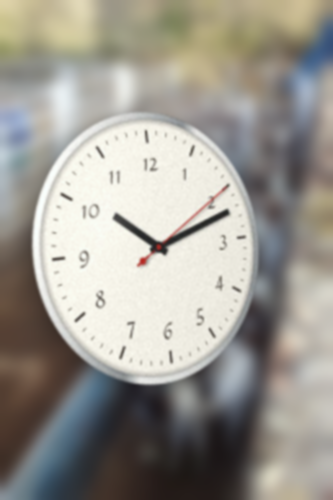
10:12:10
